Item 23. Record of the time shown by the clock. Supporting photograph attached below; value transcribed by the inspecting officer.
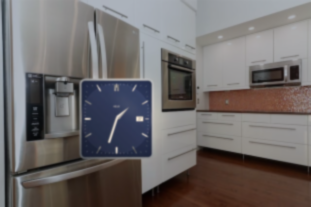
1:33
